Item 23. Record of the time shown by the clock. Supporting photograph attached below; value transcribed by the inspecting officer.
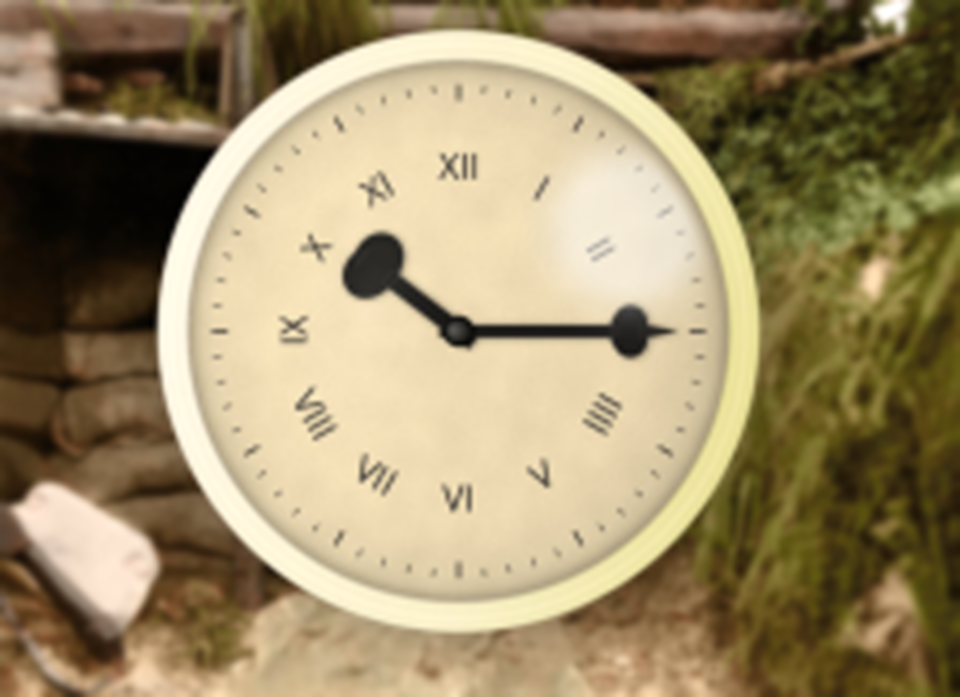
10:15
